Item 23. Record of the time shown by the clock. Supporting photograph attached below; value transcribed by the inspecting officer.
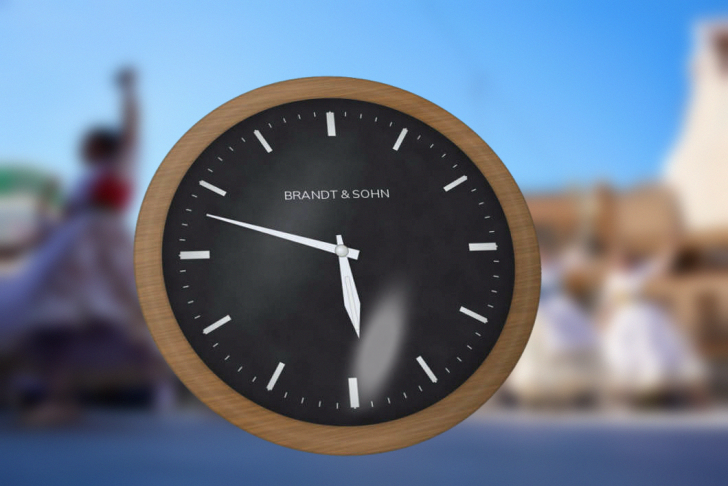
5:48
